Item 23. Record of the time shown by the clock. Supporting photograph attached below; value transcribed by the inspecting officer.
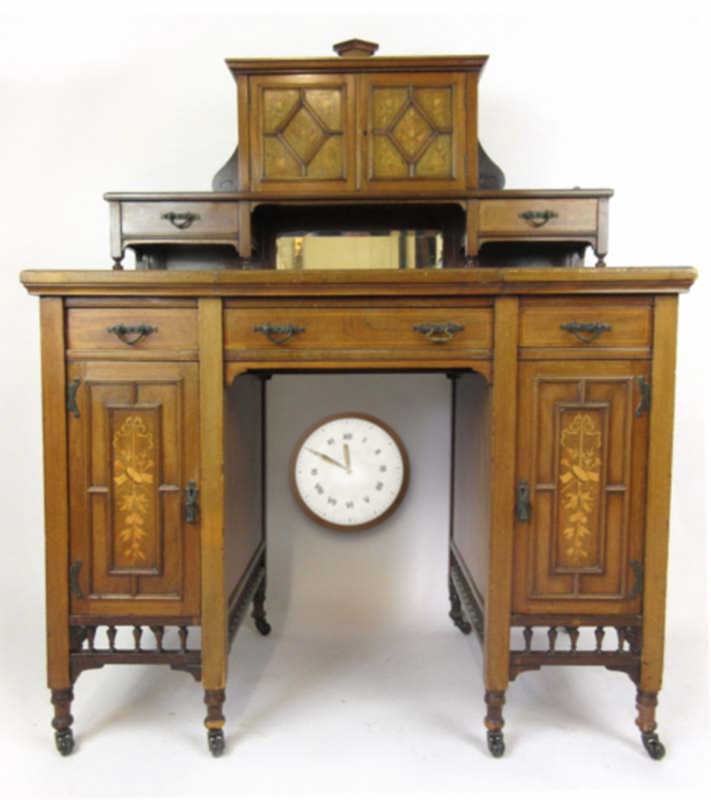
11:50
